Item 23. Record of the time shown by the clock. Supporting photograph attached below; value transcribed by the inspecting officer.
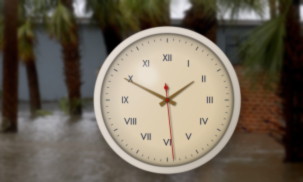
1:49:29
